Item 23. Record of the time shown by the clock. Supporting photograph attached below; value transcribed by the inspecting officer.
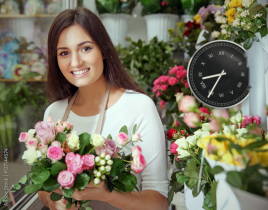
8:35
